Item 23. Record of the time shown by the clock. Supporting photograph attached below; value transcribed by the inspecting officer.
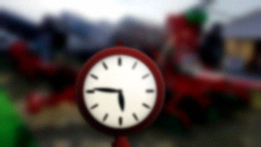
5:46
